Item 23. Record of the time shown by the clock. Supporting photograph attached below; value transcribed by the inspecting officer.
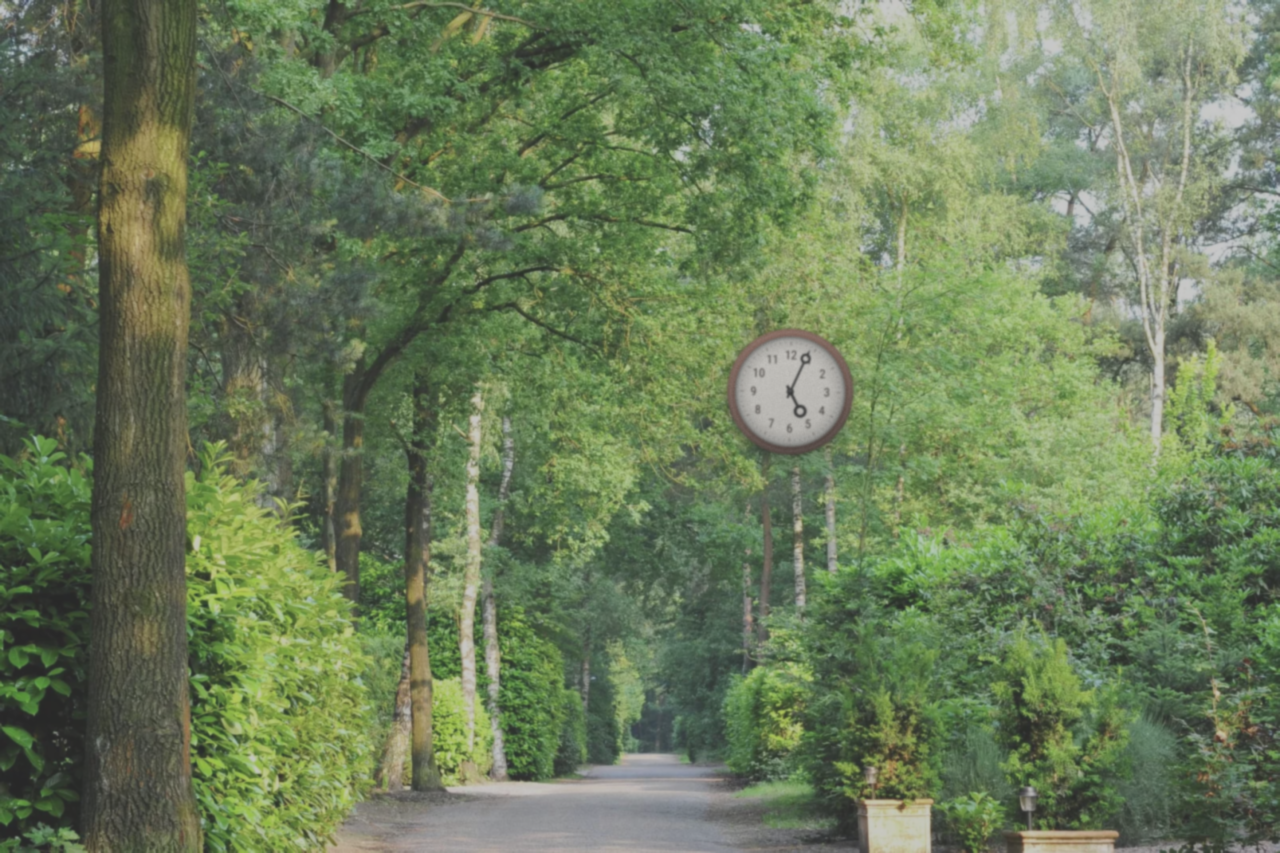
5:04
